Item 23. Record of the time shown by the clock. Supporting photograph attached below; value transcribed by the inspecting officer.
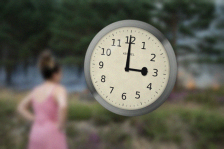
3:00
